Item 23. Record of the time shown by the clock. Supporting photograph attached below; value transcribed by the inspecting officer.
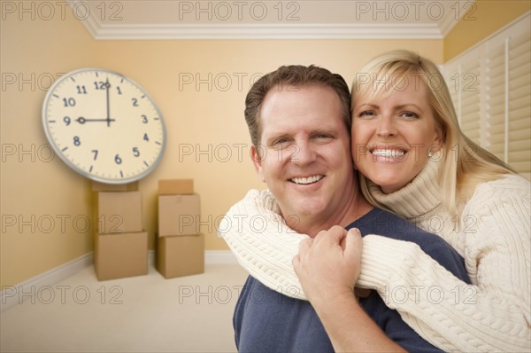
9:02
